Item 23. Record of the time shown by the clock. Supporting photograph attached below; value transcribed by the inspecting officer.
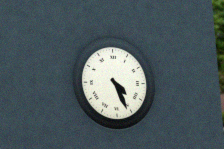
4:26
